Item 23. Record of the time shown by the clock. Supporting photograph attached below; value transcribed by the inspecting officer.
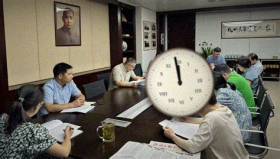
11:59
